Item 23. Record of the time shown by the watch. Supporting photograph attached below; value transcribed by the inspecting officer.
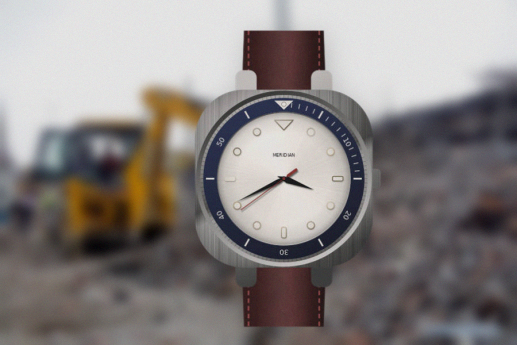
3:40:39
